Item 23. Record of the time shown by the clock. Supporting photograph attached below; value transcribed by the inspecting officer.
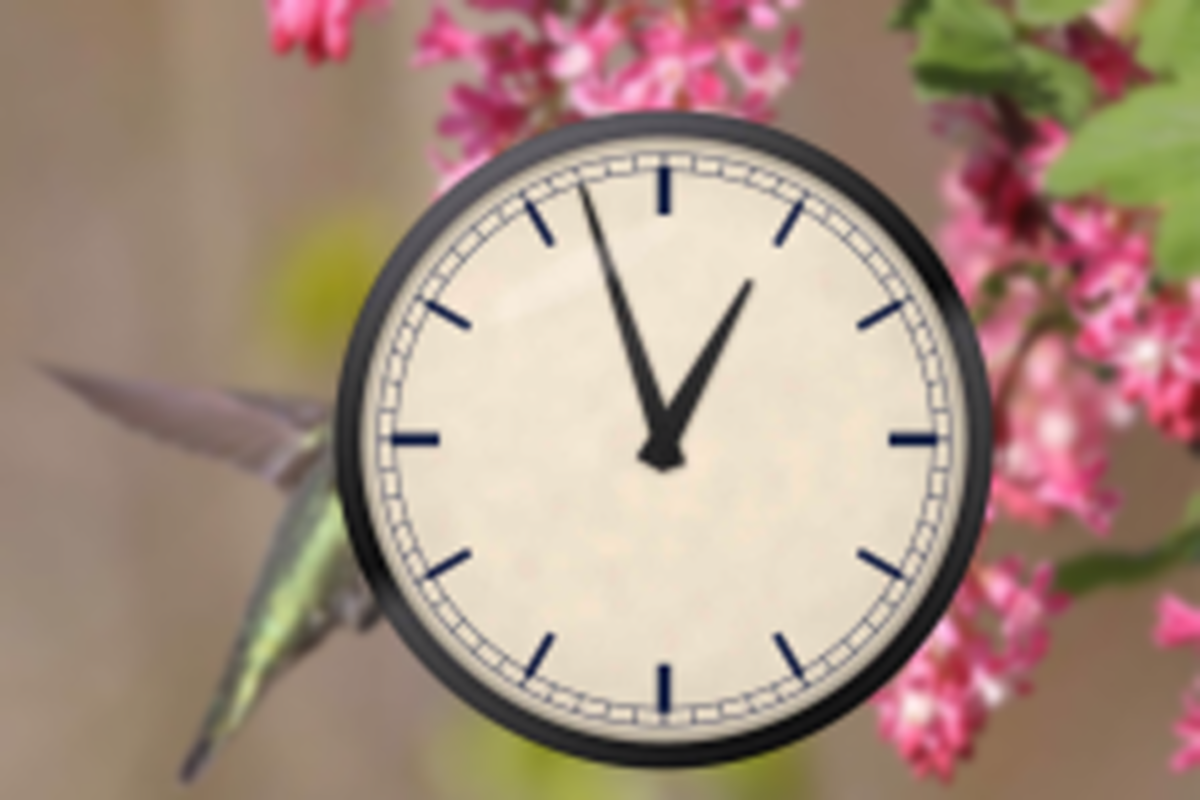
12:57
